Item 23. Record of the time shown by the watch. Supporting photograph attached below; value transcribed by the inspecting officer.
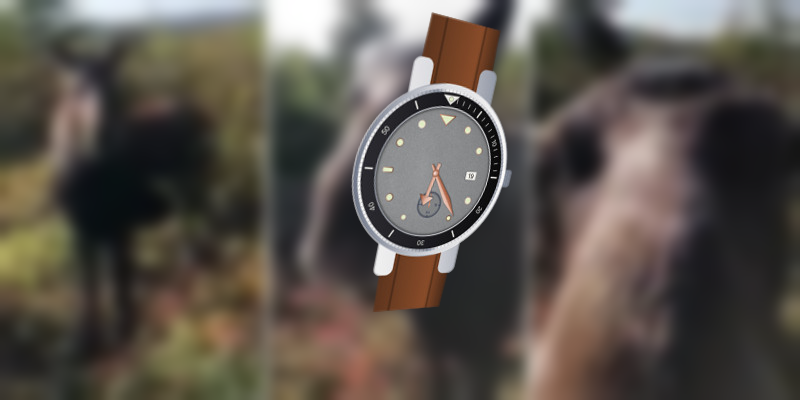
6:24
